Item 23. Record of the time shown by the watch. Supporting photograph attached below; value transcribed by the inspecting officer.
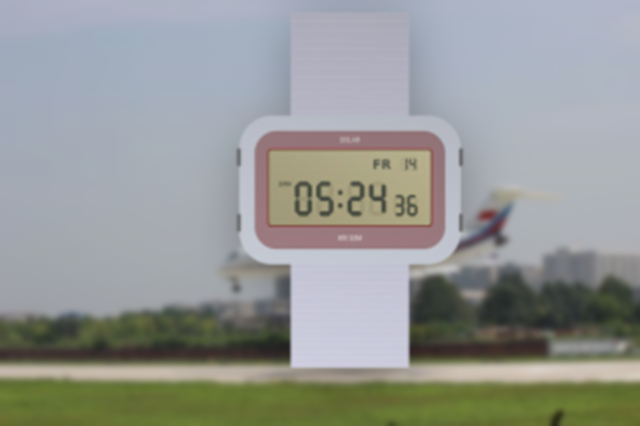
5:24:36
